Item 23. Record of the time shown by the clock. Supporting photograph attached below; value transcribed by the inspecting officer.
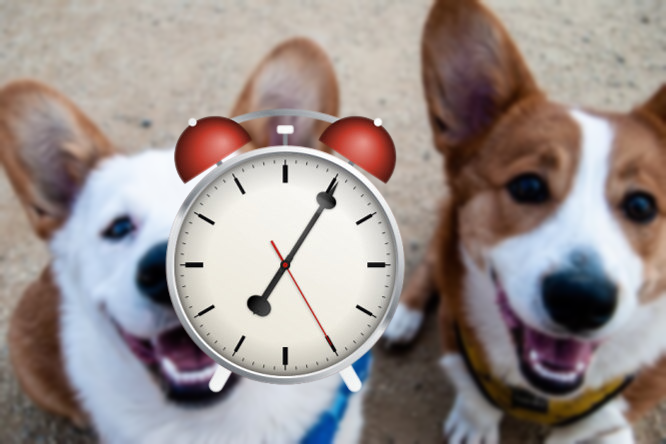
7:05:25
